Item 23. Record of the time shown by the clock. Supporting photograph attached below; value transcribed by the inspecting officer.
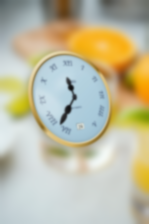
11:37
